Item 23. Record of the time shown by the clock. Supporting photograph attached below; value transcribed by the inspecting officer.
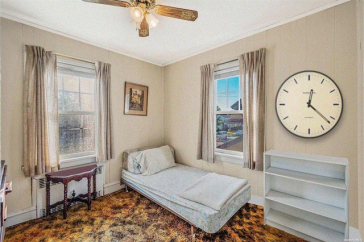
12:22
